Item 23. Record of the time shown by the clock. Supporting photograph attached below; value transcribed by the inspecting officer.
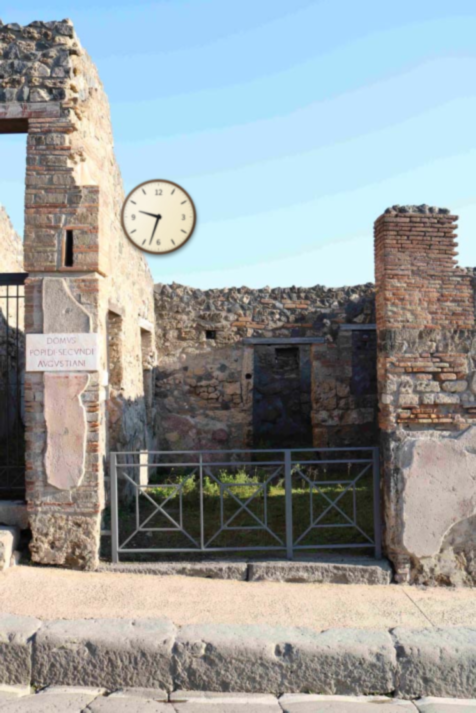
9:33
